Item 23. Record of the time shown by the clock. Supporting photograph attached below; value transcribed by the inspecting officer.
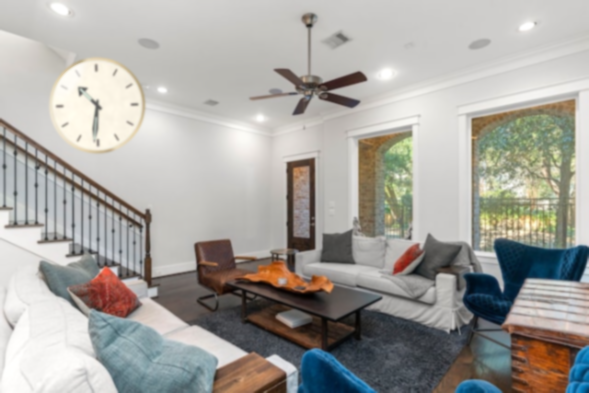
10:31
